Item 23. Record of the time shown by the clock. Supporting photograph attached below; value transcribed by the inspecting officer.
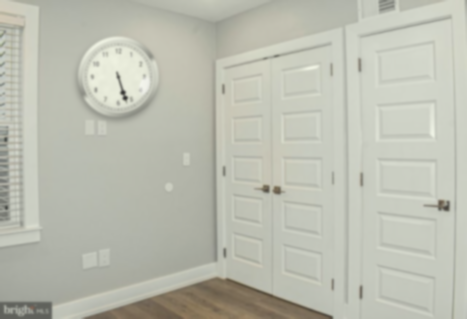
5:27
